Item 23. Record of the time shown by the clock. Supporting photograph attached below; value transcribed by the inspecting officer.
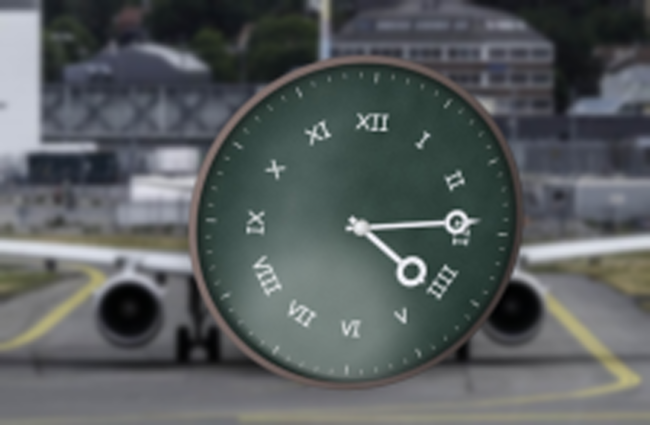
4:14
